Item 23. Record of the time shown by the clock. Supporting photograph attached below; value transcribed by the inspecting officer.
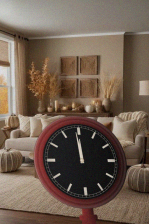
11:59
